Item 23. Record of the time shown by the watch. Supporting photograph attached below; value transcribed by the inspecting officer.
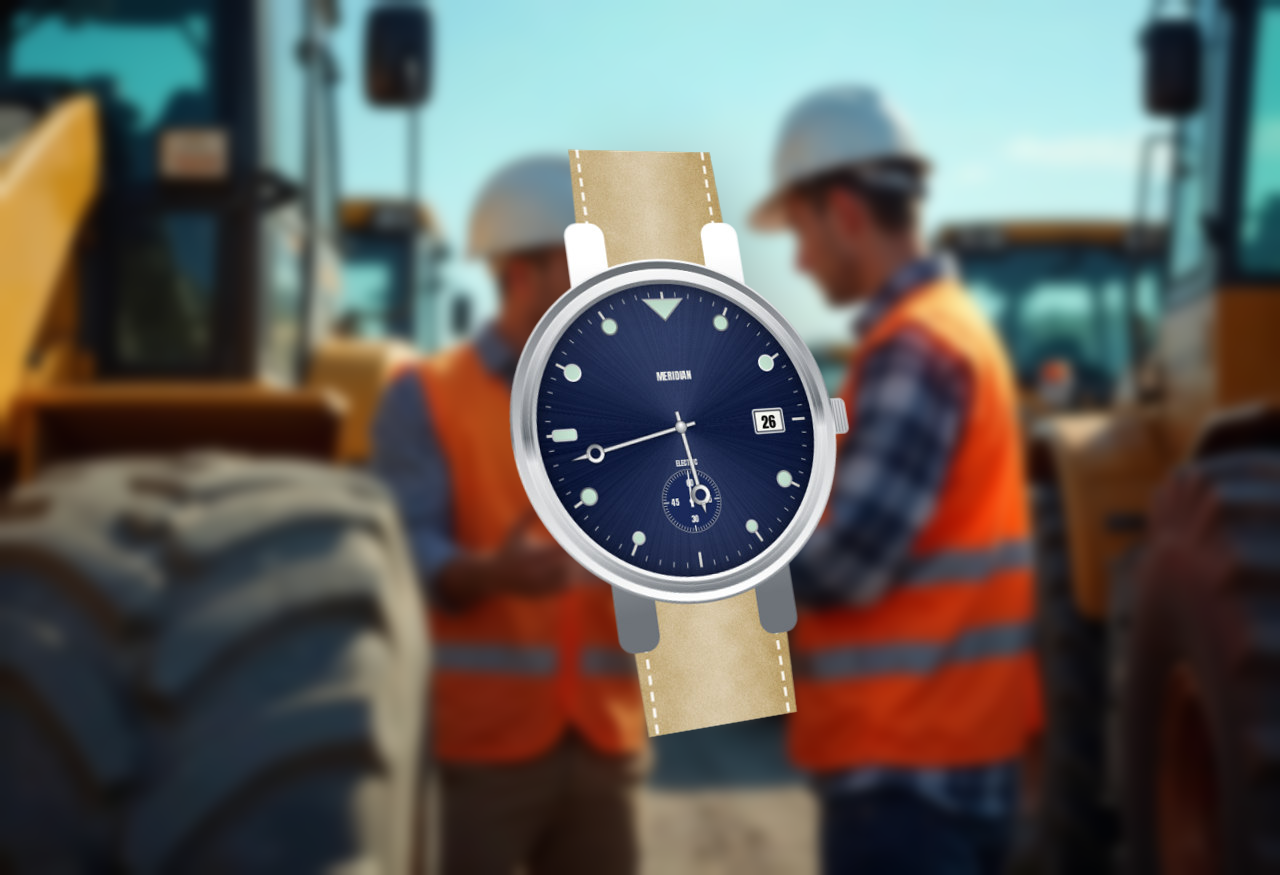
5:43
